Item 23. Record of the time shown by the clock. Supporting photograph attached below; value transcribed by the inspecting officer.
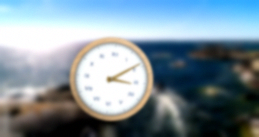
3:09
